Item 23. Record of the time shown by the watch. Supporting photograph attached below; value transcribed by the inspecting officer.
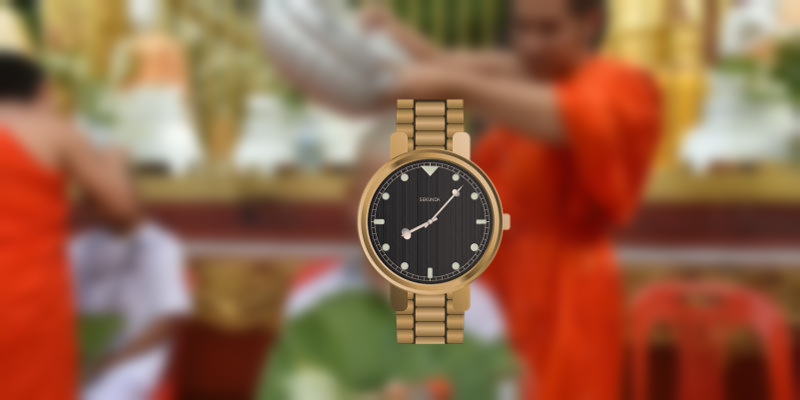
8:07
